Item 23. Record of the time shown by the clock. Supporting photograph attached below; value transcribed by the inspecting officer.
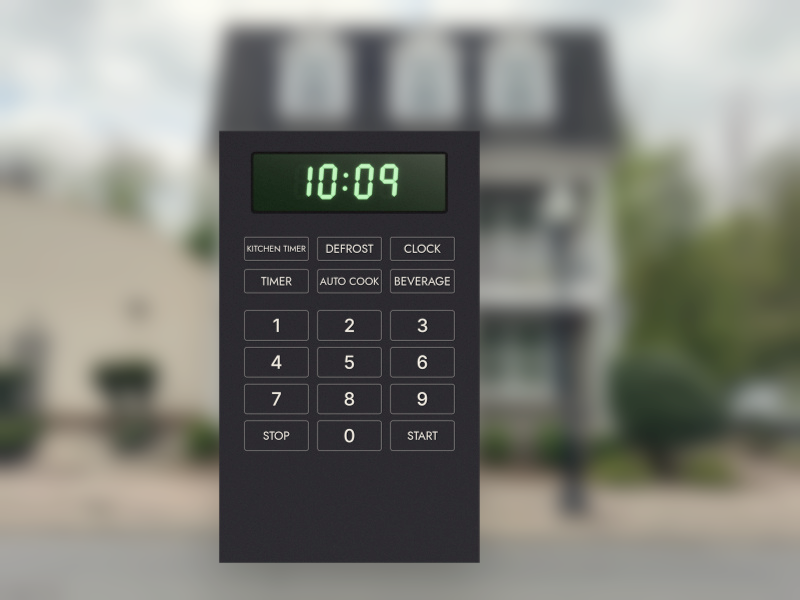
10:09
